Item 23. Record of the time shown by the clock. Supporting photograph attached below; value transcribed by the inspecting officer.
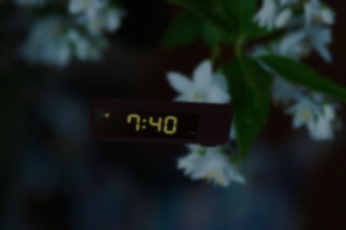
7:40
